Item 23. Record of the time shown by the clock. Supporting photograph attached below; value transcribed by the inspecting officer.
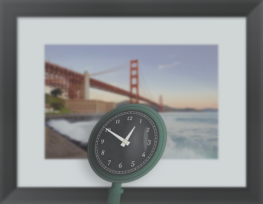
12:50
